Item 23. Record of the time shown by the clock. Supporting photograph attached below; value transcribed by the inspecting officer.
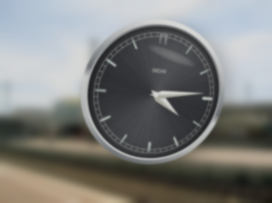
4:14
